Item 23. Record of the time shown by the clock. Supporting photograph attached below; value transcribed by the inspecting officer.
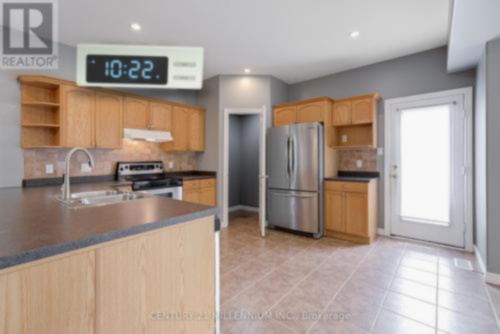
10:22
